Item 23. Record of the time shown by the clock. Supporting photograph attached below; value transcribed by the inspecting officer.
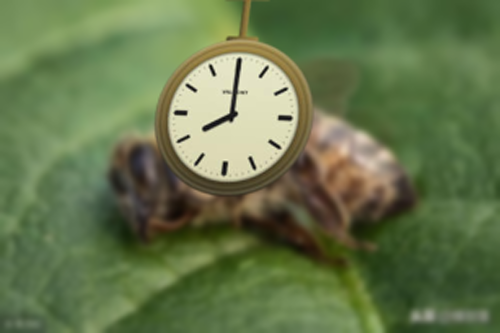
8:00
